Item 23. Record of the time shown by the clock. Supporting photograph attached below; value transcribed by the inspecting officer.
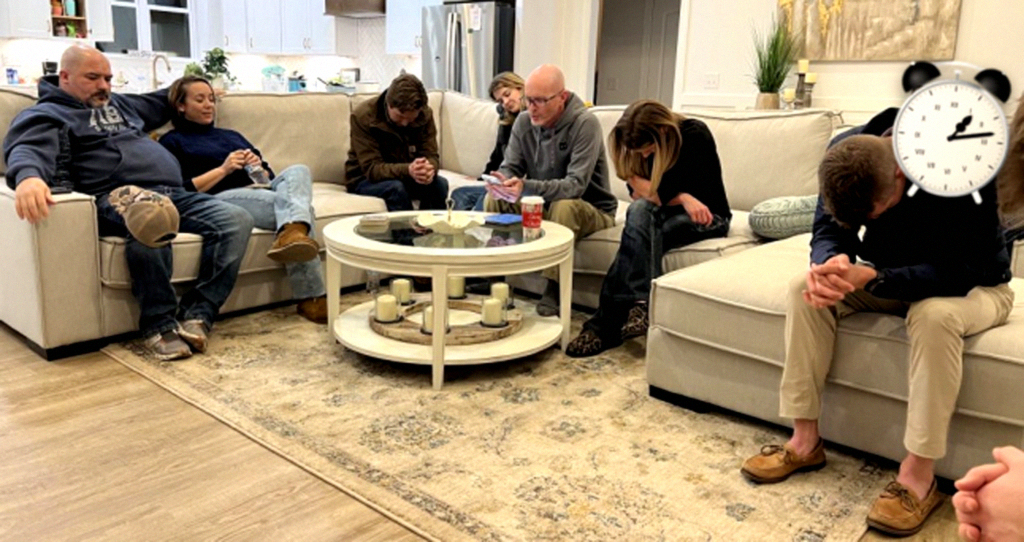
1:13
